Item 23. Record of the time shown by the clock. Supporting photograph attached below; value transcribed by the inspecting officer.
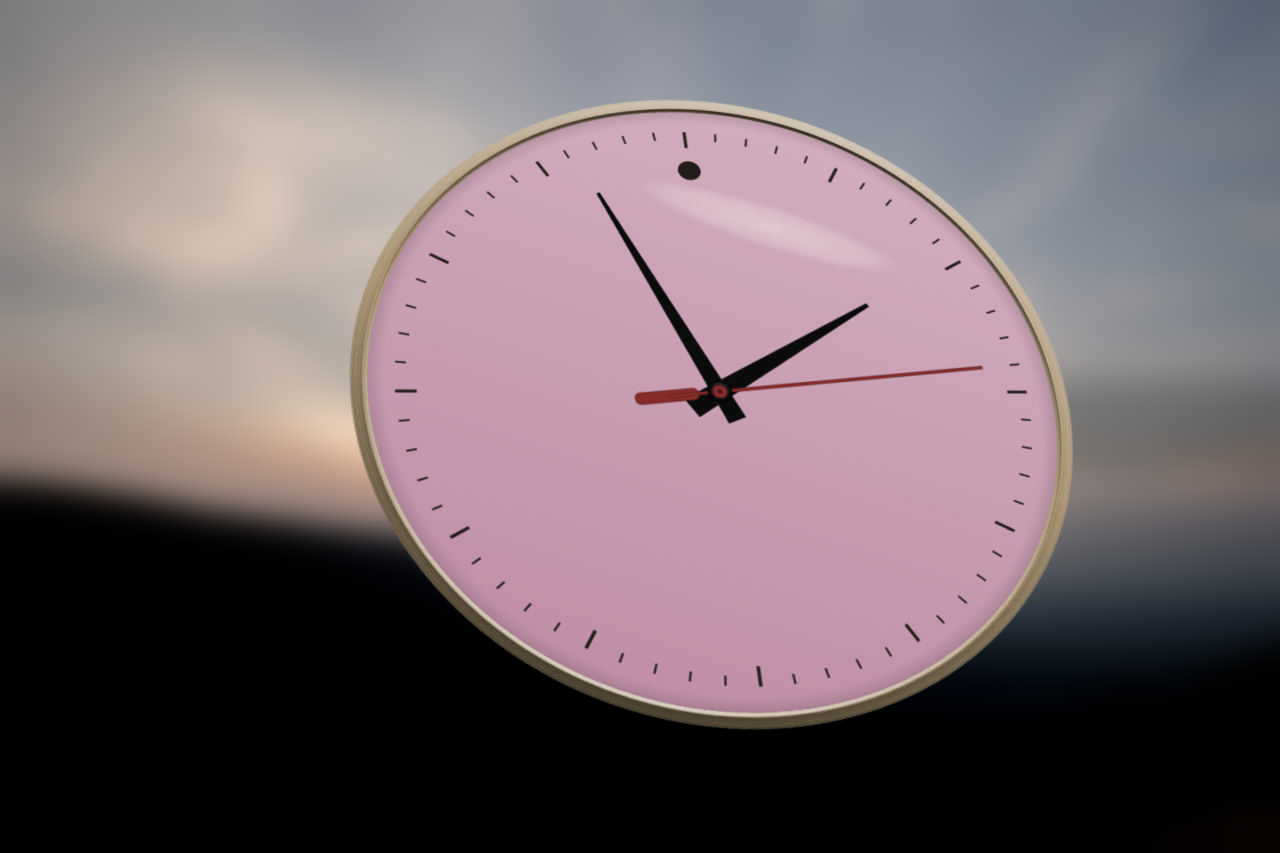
1:56:14
